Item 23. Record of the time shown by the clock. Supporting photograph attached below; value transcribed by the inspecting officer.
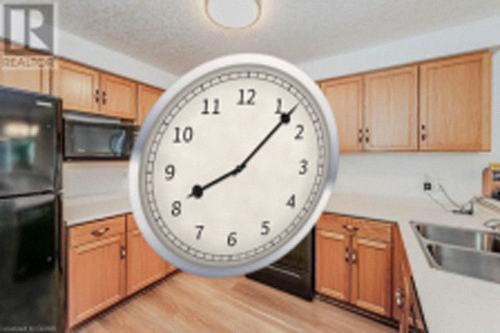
8:07
